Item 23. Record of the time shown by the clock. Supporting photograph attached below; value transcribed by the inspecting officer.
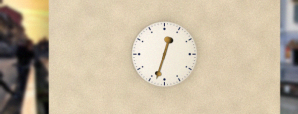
12:33
